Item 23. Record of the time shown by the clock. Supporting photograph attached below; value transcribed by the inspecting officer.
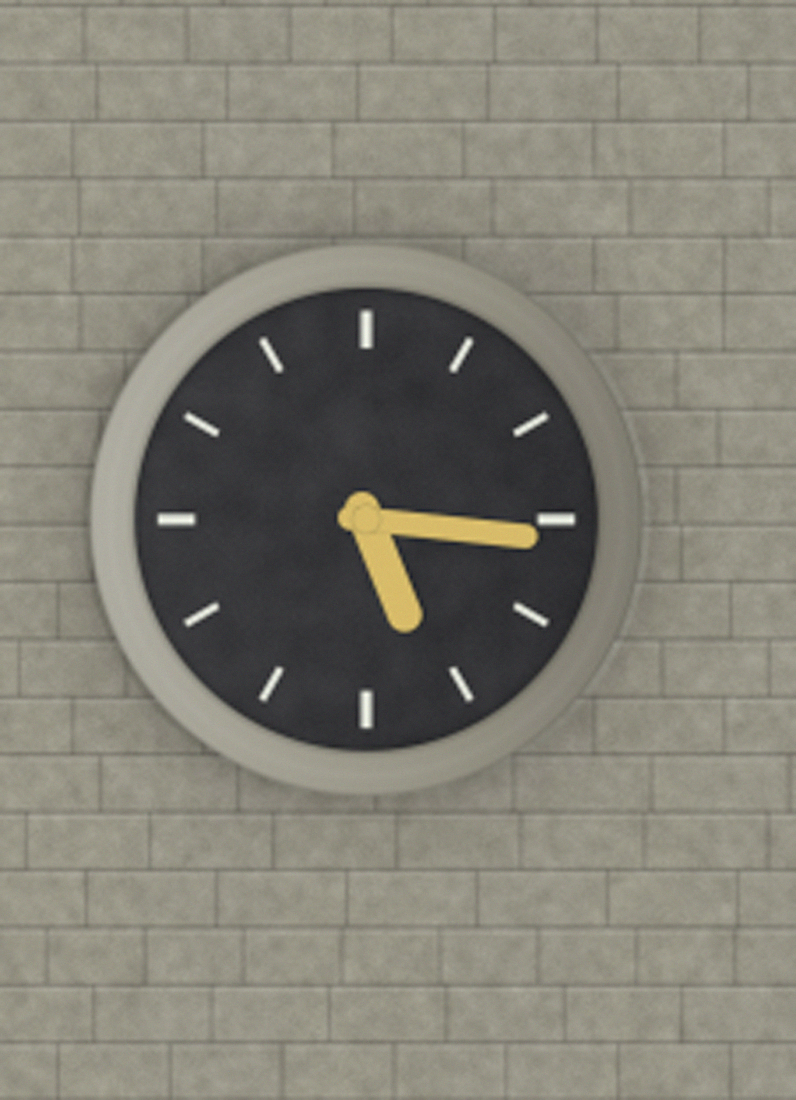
5:16
